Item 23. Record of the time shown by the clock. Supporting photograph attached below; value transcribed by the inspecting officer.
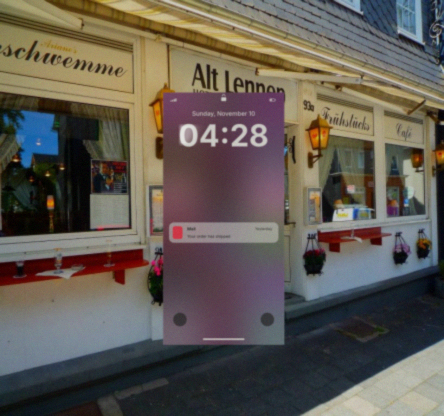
4:28
